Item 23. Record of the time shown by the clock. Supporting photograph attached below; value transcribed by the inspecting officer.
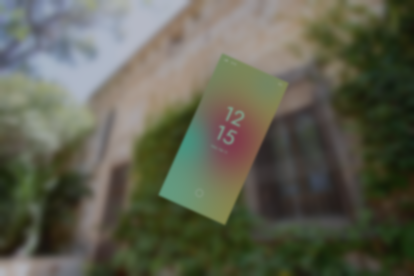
12:15
